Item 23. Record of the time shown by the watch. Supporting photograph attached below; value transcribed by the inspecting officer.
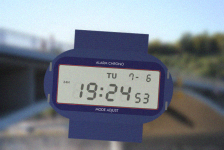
19:24:53
